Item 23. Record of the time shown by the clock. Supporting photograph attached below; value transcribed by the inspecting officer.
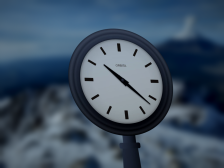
10:22
